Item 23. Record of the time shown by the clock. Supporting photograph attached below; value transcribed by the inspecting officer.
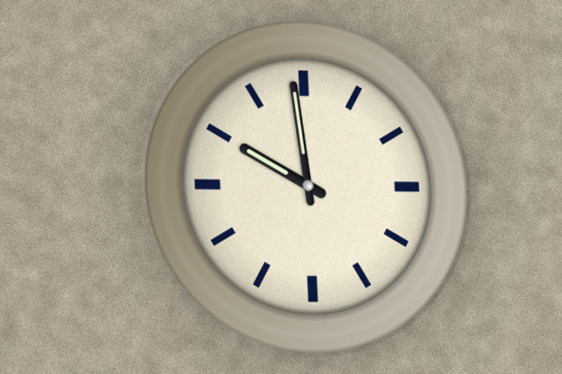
9:59
